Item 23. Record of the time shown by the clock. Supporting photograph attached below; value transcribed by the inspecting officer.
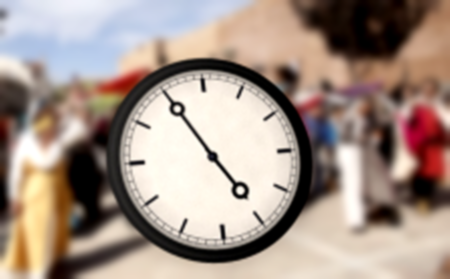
4:55
